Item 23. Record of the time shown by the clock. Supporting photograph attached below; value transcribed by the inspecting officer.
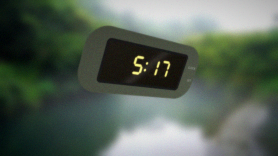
5:17
